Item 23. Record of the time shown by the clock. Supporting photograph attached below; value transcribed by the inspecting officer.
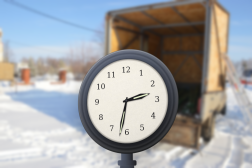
2:32
